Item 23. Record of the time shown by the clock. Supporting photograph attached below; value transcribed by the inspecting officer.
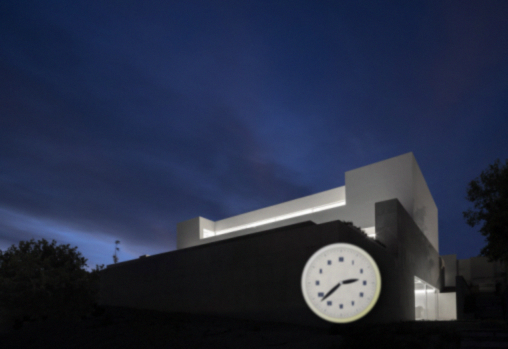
2:38
